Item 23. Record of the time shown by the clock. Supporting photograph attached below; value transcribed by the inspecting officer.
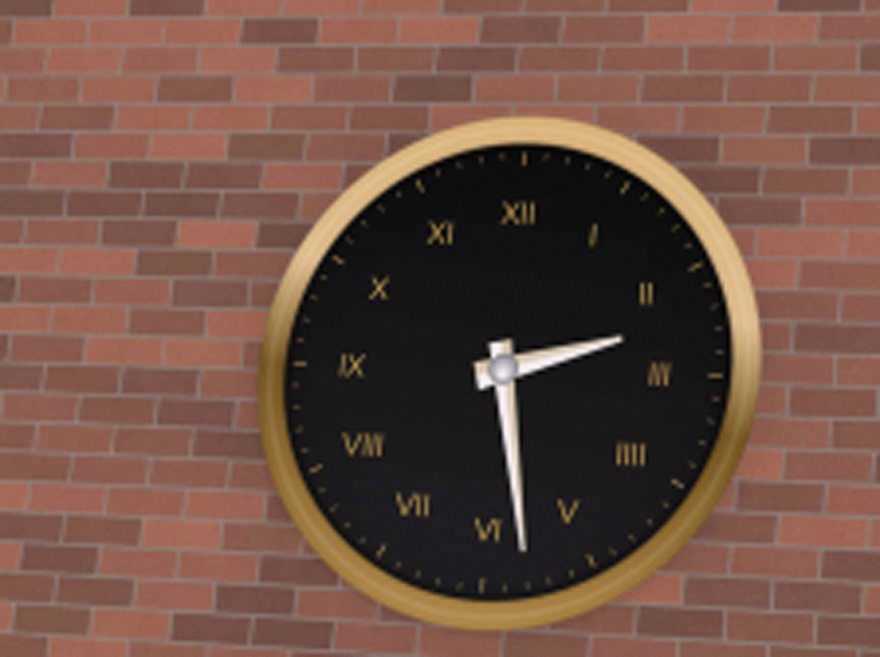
2:28
